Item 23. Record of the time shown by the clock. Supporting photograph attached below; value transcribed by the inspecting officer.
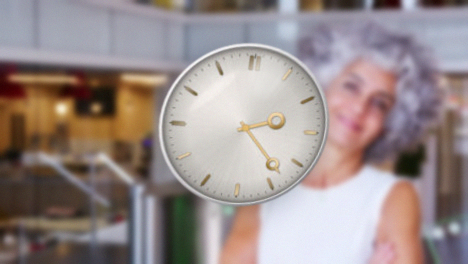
2:23
